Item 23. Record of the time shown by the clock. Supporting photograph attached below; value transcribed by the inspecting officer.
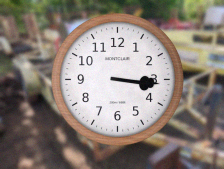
3:16
